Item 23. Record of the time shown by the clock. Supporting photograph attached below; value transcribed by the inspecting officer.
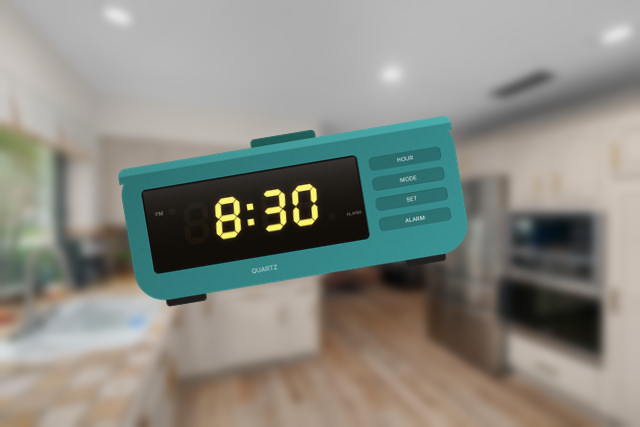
8:30
